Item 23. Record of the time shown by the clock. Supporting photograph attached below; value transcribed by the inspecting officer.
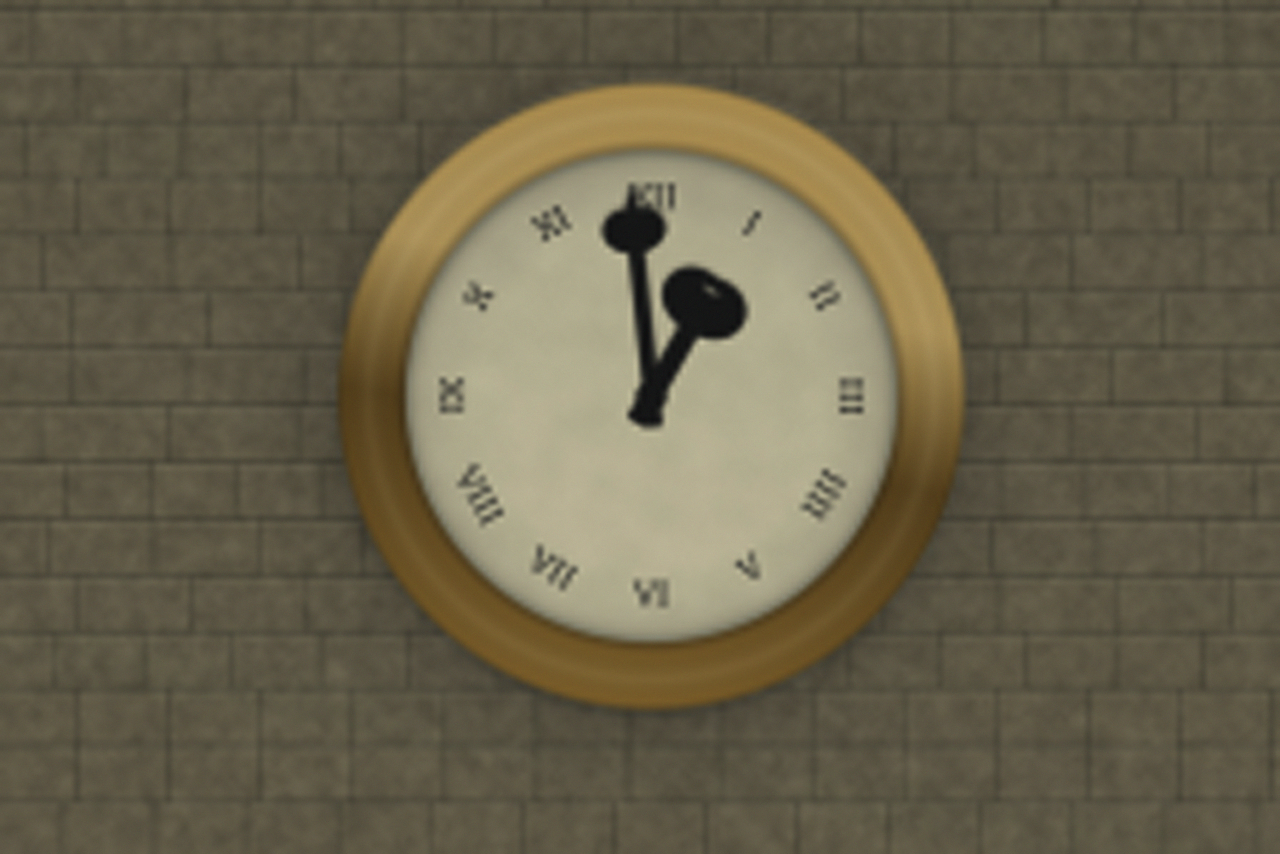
12:59
